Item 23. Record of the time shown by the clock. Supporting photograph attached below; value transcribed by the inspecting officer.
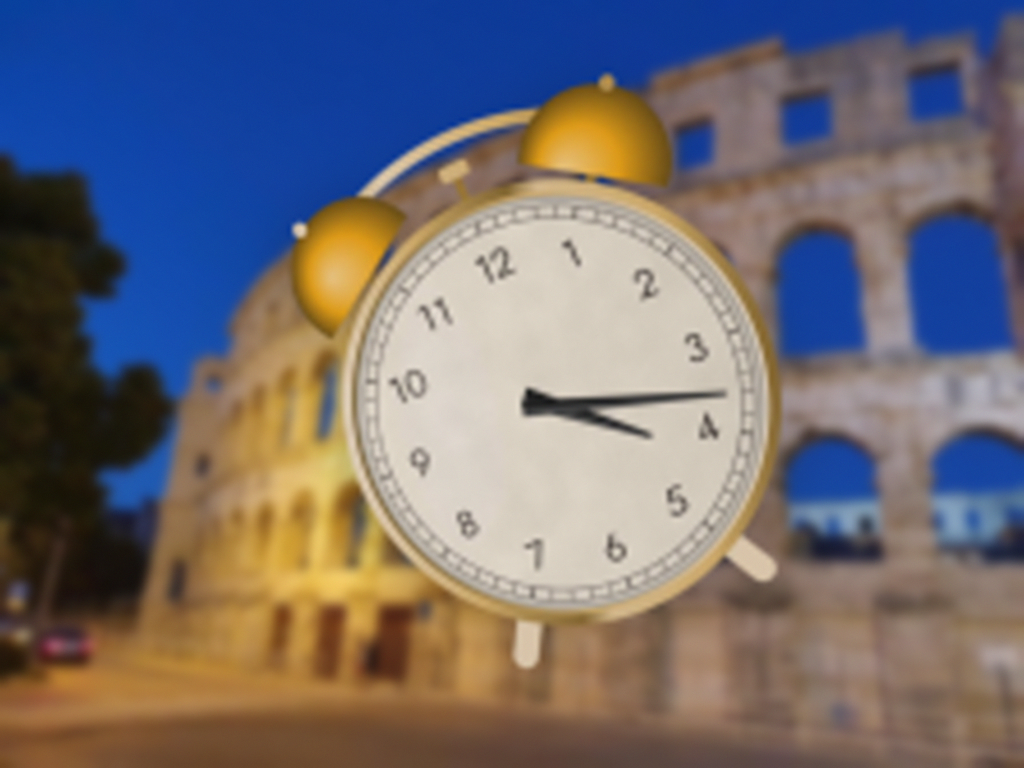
4:18
